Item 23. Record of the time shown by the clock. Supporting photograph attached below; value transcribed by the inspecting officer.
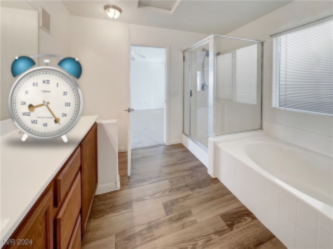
8:24
